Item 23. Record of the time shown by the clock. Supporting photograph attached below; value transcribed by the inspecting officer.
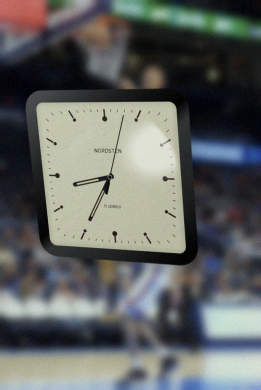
8:35:03
